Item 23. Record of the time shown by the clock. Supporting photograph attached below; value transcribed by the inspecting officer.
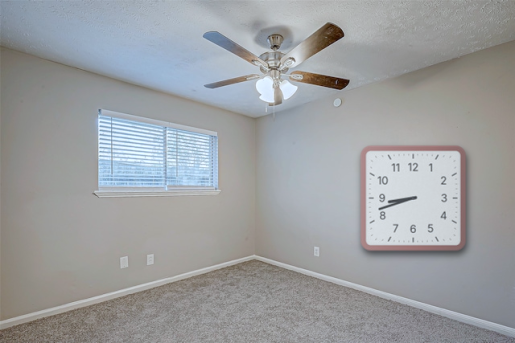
8:42
